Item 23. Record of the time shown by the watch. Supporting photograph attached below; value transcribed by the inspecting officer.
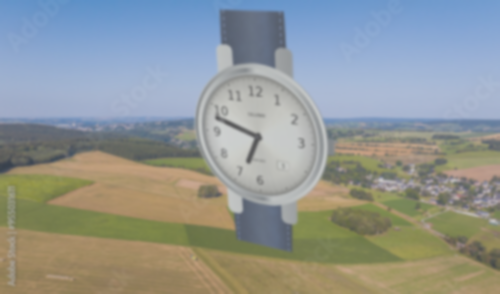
6:48
